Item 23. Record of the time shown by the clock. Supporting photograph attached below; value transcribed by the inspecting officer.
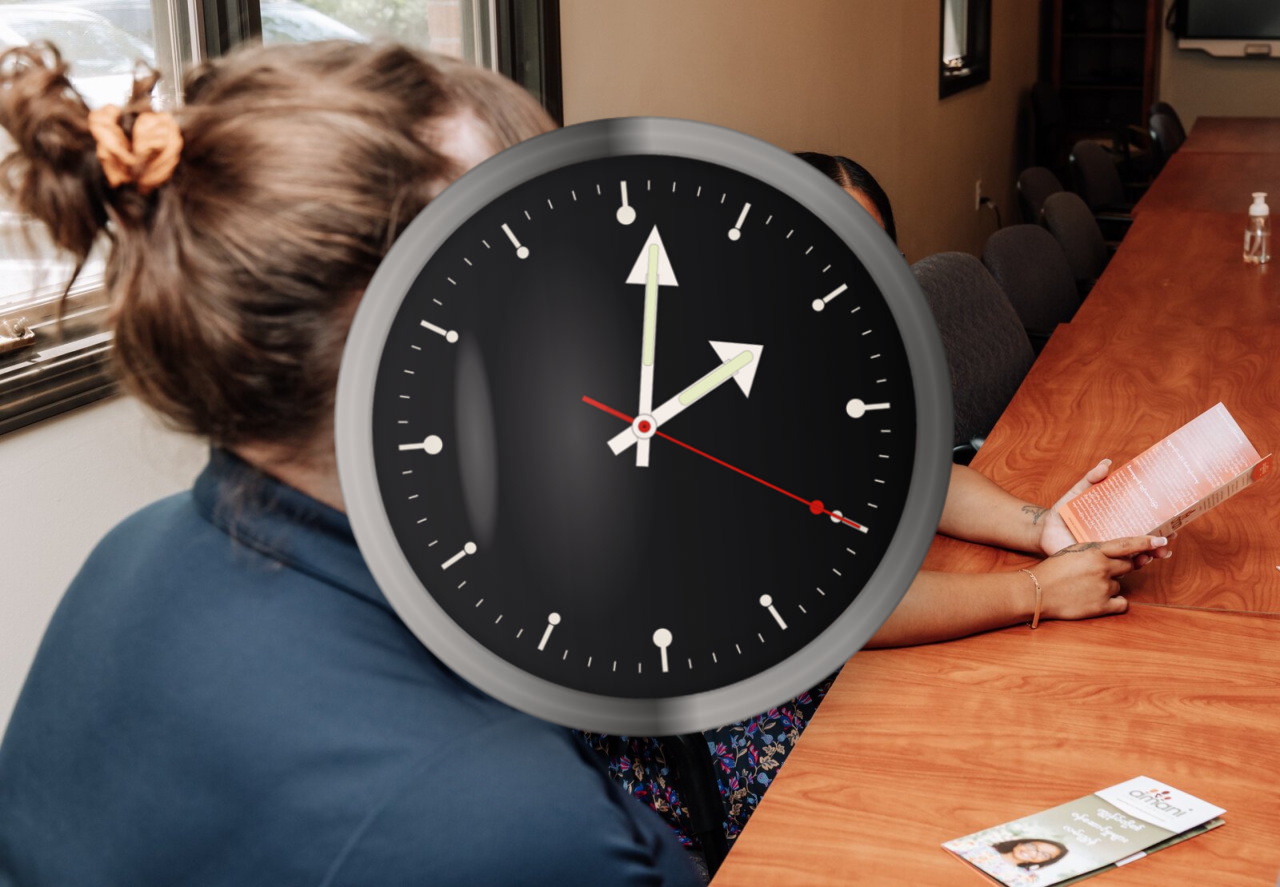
2:01:20
